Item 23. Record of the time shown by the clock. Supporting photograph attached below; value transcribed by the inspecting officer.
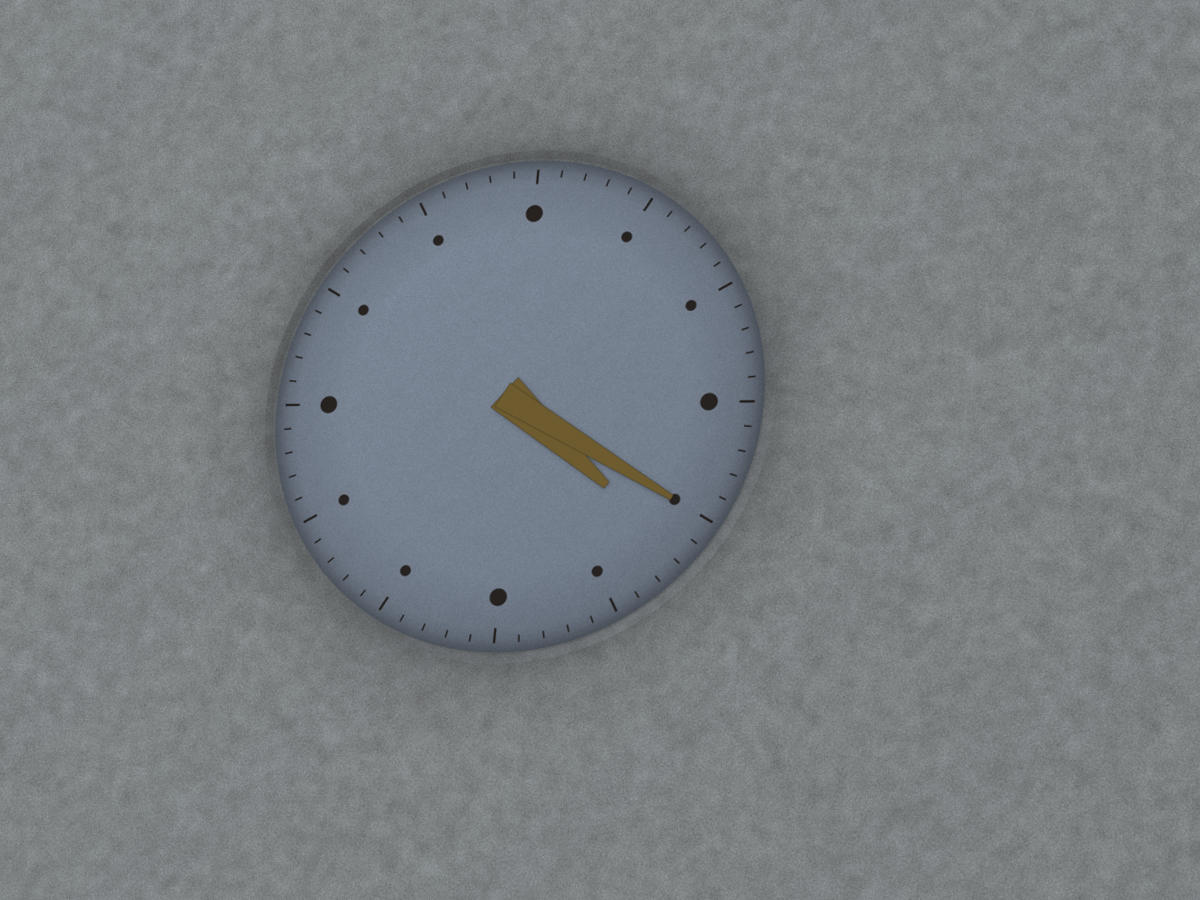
4:20
